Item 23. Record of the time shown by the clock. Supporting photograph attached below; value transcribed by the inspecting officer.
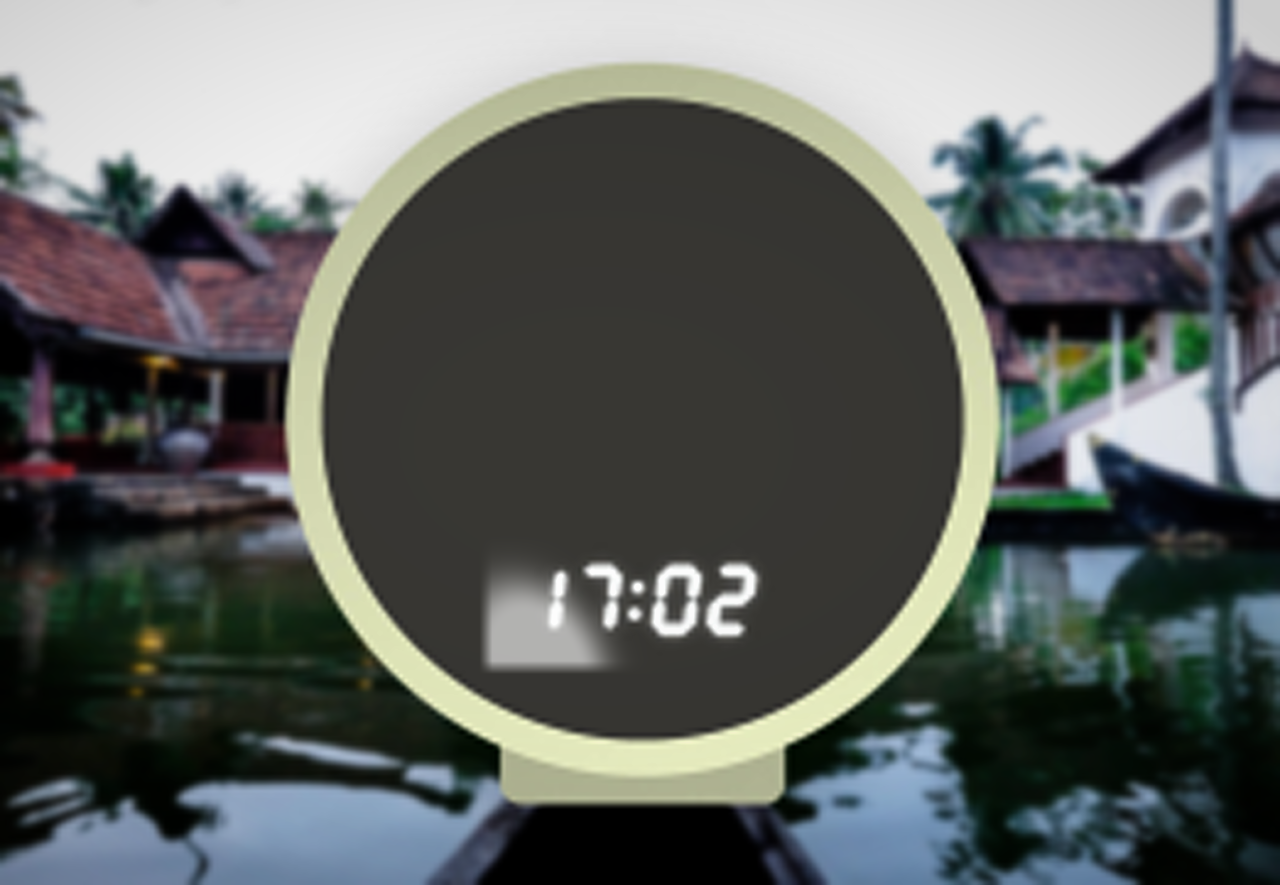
17:02
